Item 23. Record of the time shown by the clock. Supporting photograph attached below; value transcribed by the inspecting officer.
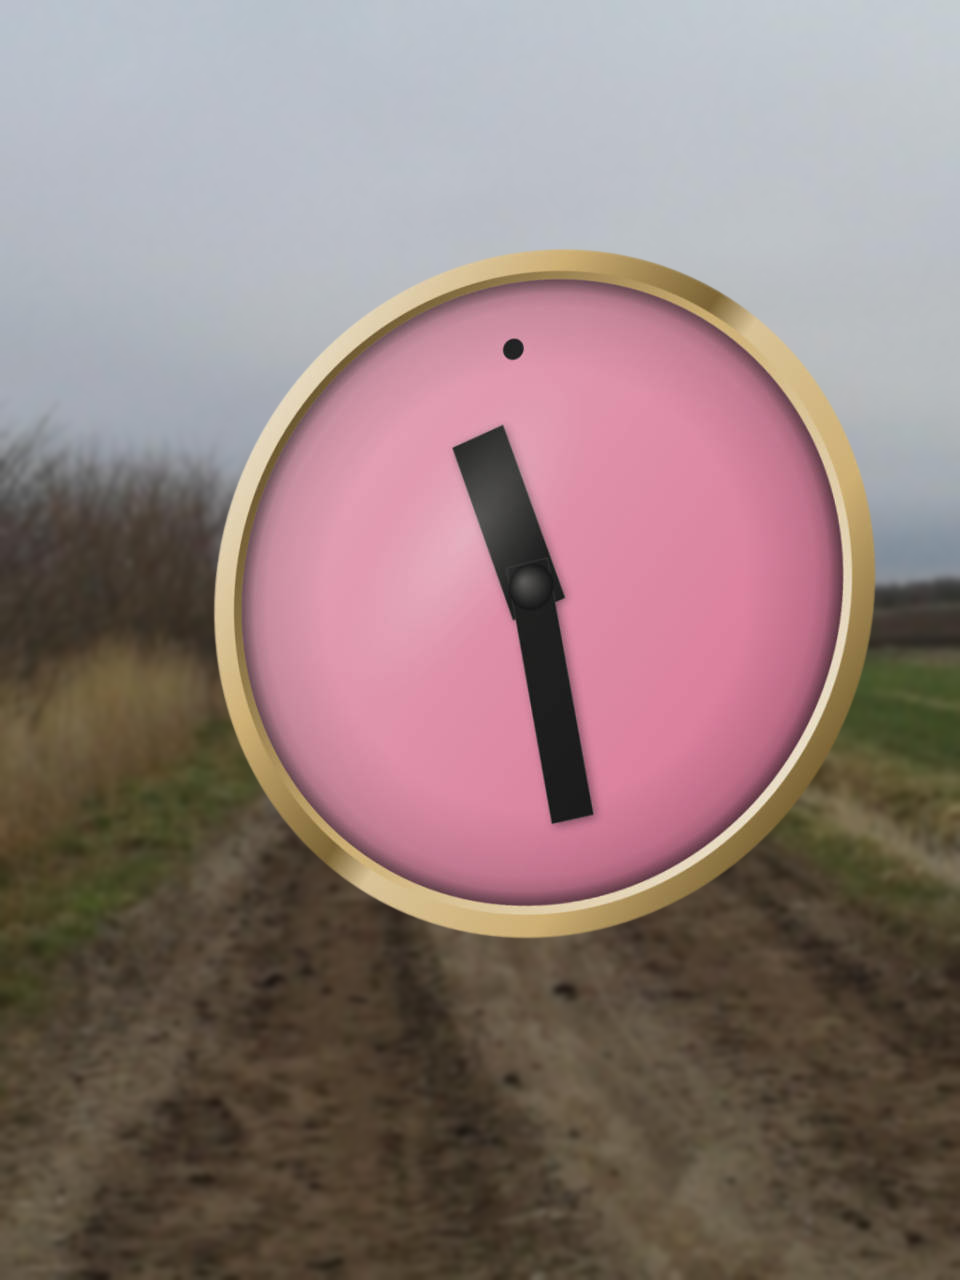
11:29
